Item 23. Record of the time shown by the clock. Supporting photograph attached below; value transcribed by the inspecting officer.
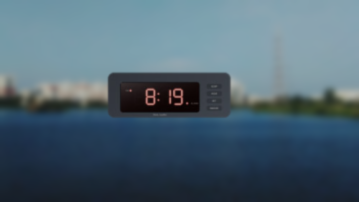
8:19
